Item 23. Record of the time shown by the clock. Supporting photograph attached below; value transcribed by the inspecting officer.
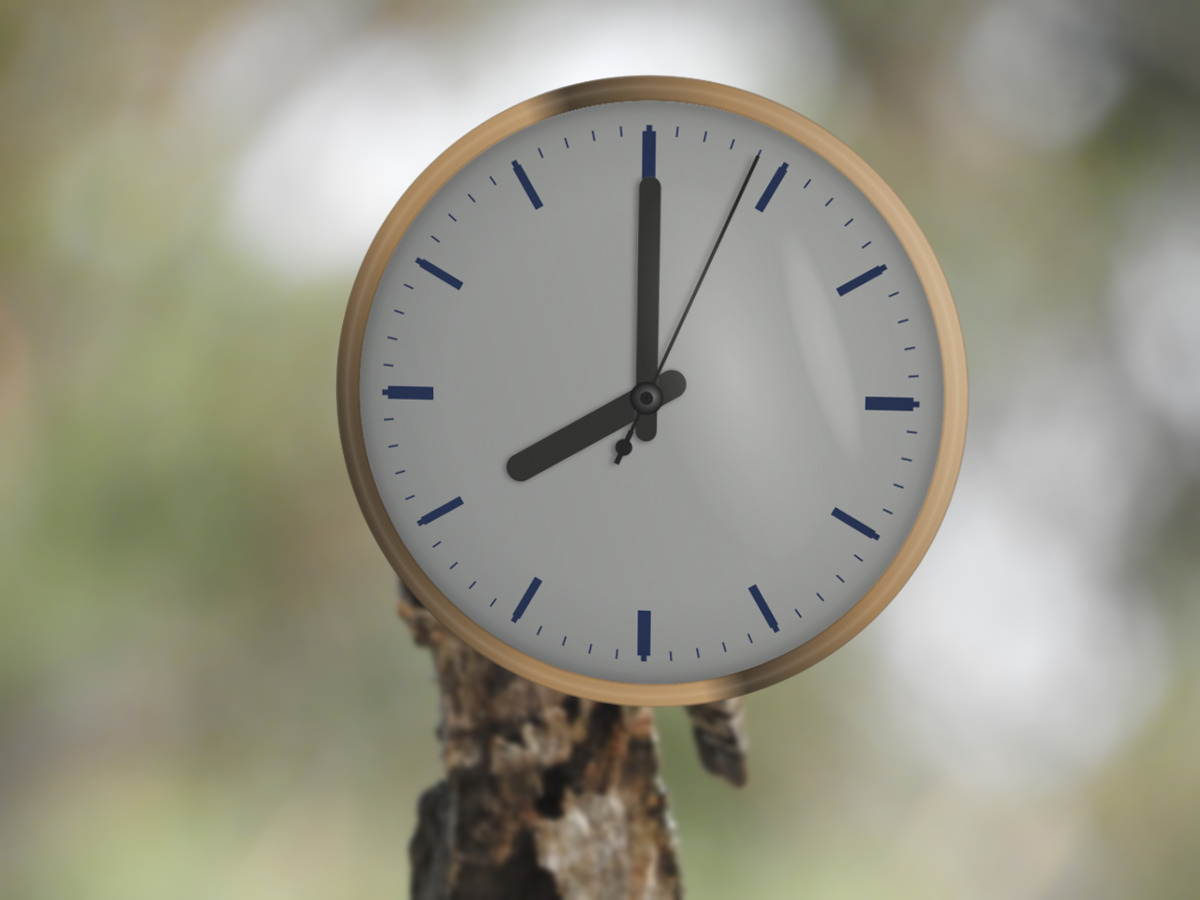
8:00:04
